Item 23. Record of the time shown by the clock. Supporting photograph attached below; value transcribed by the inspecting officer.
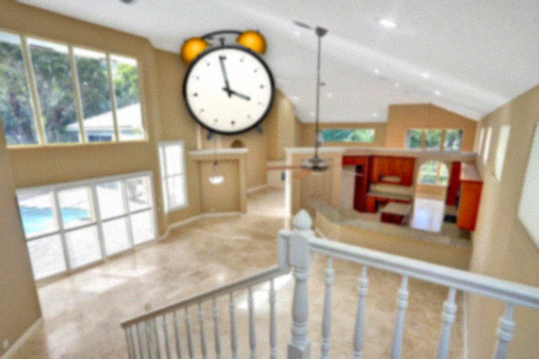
3:59
